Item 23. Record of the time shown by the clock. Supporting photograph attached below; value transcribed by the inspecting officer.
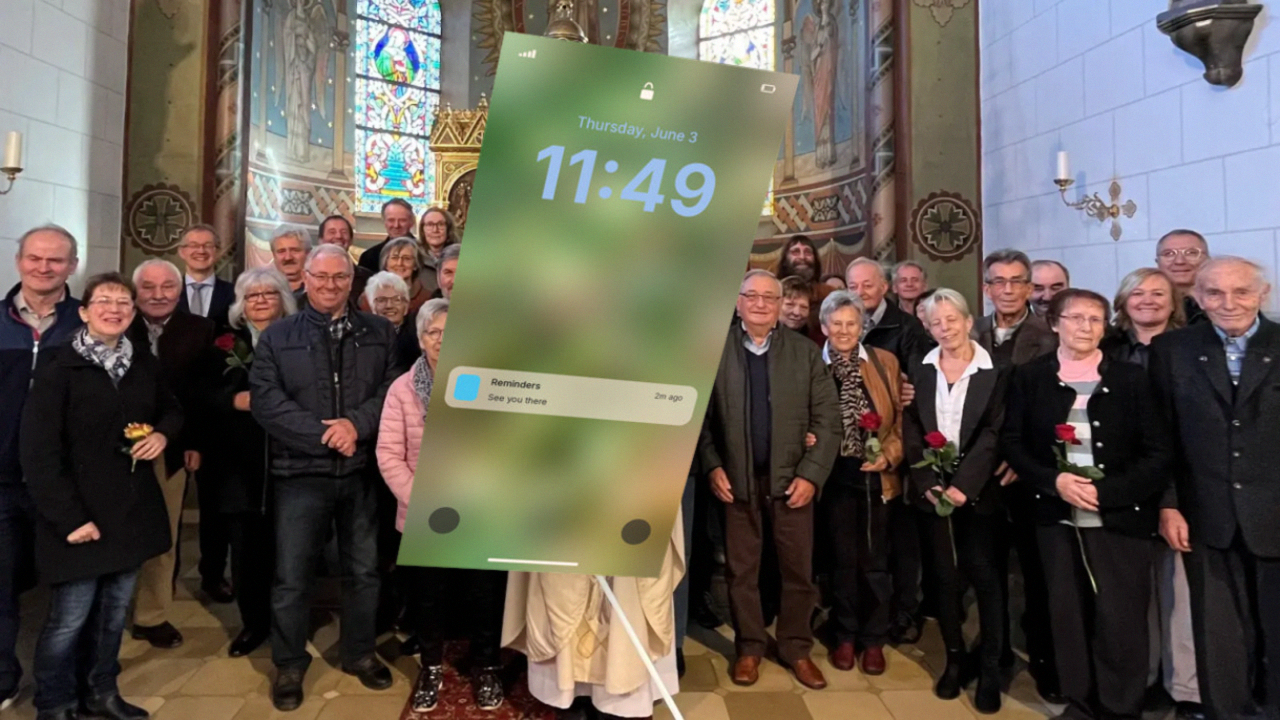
11:49
